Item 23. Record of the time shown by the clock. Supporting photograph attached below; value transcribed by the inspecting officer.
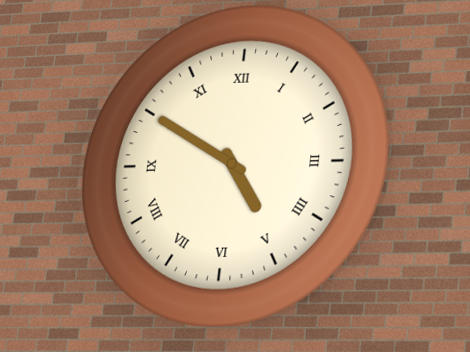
4:50
